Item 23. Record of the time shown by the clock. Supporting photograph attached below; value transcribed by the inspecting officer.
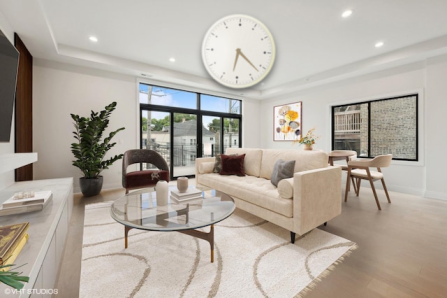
6:22
